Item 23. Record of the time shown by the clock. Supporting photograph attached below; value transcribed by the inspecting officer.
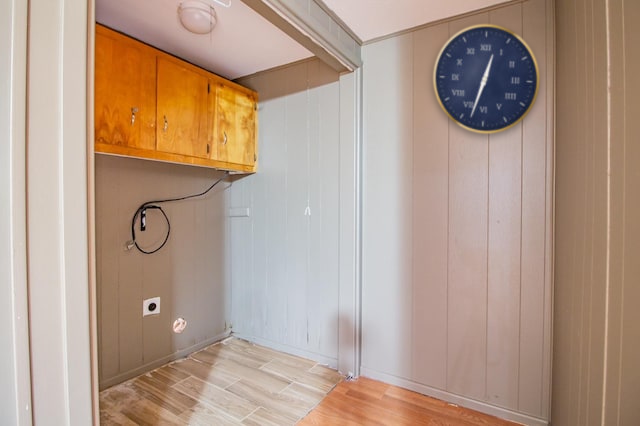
12:33
